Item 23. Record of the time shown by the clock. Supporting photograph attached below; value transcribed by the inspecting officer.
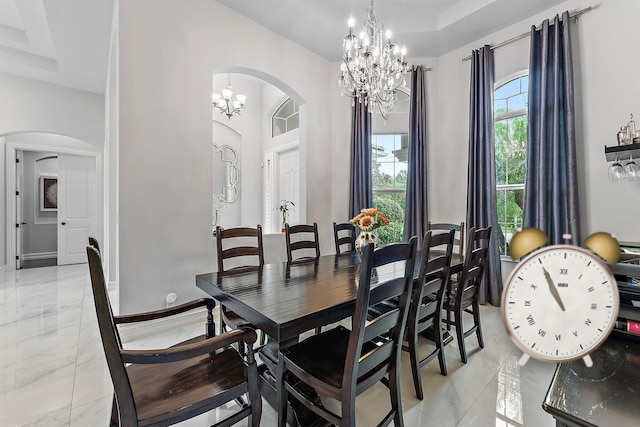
10:55
